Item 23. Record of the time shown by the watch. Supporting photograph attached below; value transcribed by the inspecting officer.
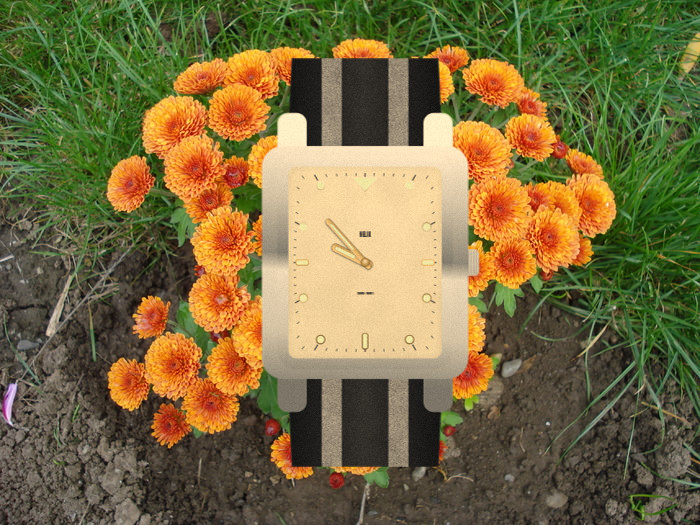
9:53
